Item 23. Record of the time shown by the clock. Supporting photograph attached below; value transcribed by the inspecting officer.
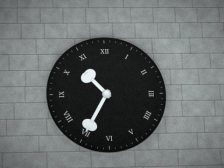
10:35
